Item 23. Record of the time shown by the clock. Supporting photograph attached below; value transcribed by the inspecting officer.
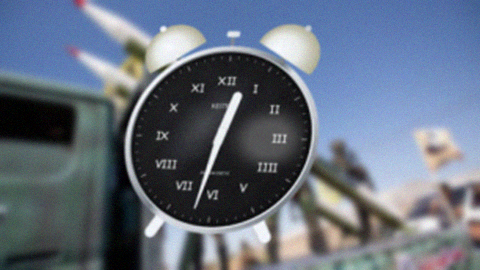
12:32
